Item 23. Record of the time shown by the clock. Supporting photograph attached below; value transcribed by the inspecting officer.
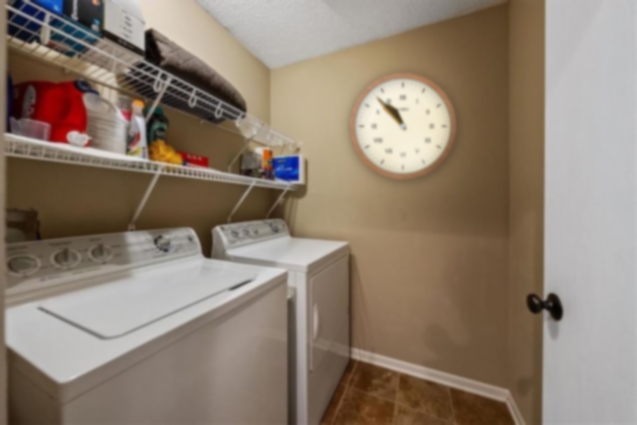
10:53
